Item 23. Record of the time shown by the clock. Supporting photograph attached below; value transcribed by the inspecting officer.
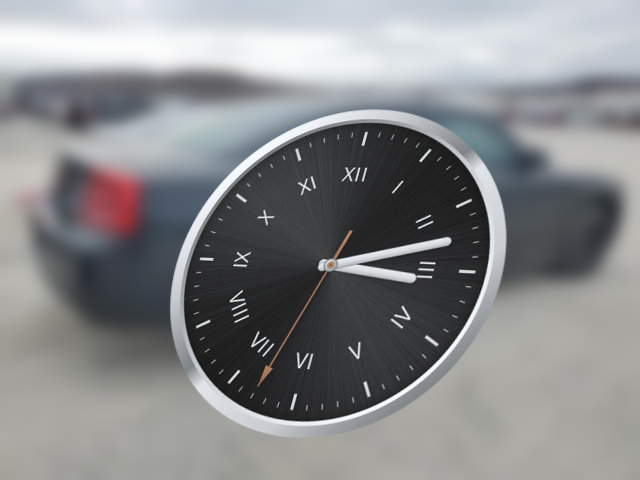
3:12:33
